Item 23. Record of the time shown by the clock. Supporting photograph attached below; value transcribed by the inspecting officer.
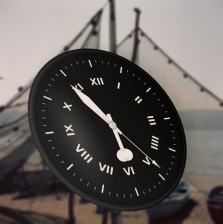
5:54:24
